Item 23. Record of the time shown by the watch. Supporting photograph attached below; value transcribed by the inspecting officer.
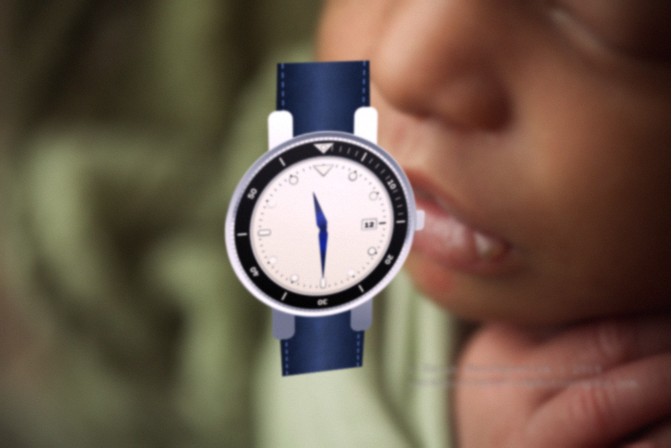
11:30
